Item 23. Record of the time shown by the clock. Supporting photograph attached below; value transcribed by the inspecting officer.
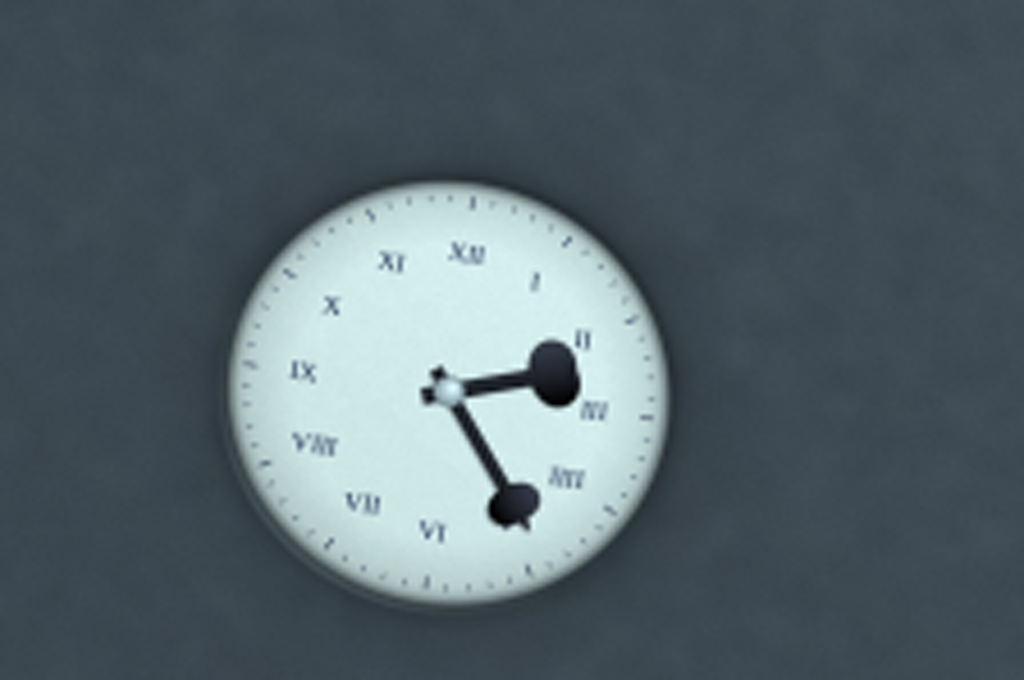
2:24
